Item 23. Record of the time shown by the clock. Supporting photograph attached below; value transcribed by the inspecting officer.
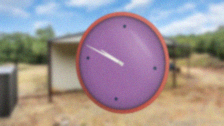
9:48
